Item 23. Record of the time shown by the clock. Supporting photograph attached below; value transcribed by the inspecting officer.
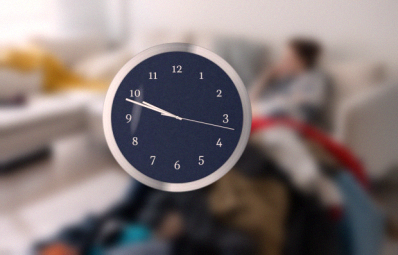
9:48:17
